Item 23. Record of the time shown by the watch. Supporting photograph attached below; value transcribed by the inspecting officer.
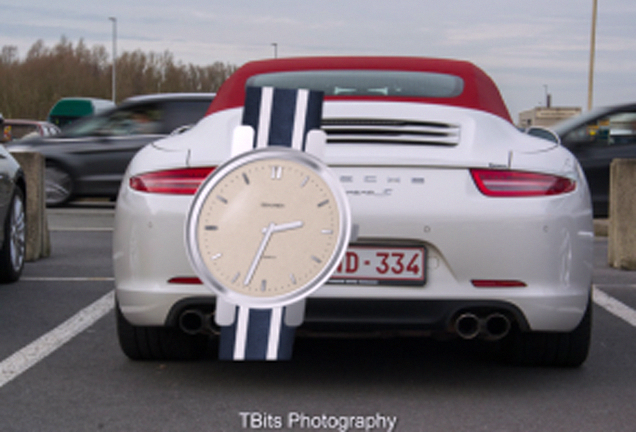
2:33
